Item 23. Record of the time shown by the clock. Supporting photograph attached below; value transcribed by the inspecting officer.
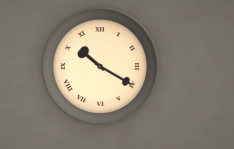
10:20
